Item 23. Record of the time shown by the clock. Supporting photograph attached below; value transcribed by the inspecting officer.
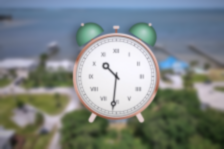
10:31
